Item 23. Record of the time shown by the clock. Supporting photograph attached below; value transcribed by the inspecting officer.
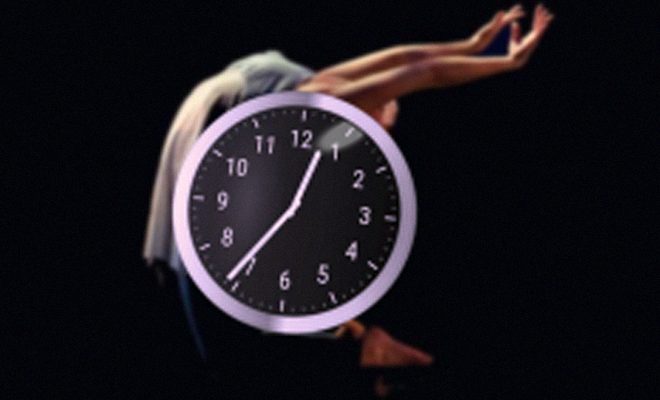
12:36
